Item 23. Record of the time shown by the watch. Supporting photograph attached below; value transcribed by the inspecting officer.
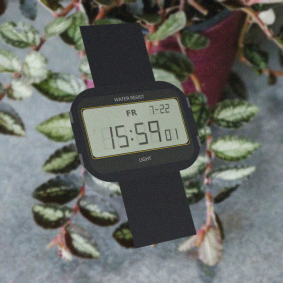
15:59:01
